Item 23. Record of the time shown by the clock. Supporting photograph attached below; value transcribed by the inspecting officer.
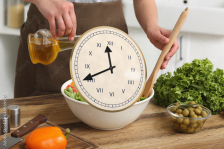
11:41
